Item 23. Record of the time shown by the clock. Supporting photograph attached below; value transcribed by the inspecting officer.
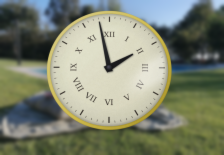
1:58
